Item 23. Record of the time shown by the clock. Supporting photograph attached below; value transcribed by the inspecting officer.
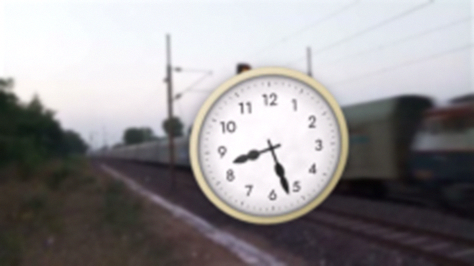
8:27
